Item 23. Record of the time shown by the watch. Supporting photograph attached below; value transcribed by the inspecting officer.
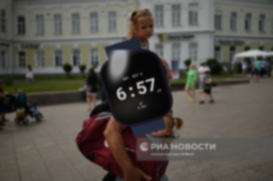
6:57
